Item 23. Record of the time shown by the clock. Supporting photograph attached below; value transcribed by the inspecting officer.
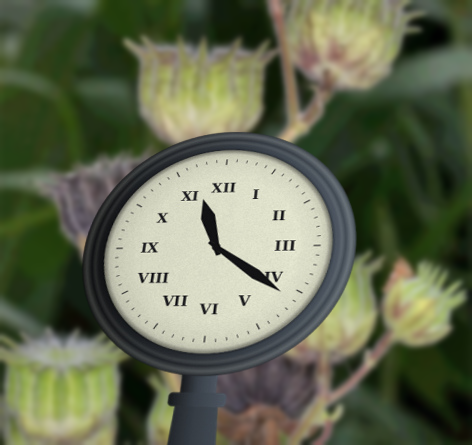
11:21
